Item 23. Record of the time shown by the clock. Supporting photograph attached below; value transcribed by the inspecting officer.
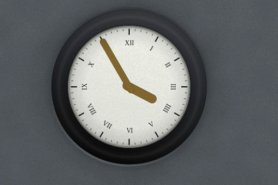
3:55
